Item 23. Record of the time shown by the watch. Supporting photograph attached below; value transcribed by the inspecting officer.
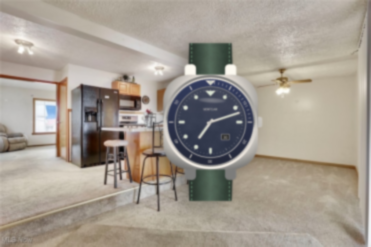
7:12
